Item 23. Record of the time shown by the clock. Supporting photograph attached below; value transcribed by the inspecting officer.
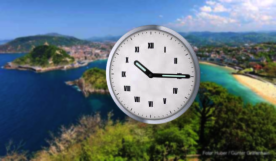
10:15
